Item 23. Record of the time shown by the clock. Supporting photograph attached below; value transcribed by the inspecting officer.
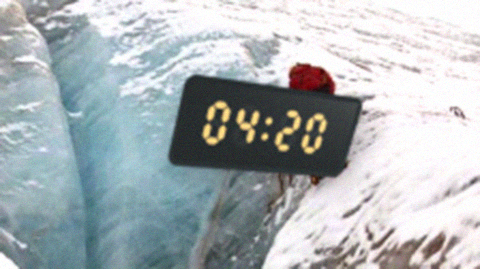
4:20
